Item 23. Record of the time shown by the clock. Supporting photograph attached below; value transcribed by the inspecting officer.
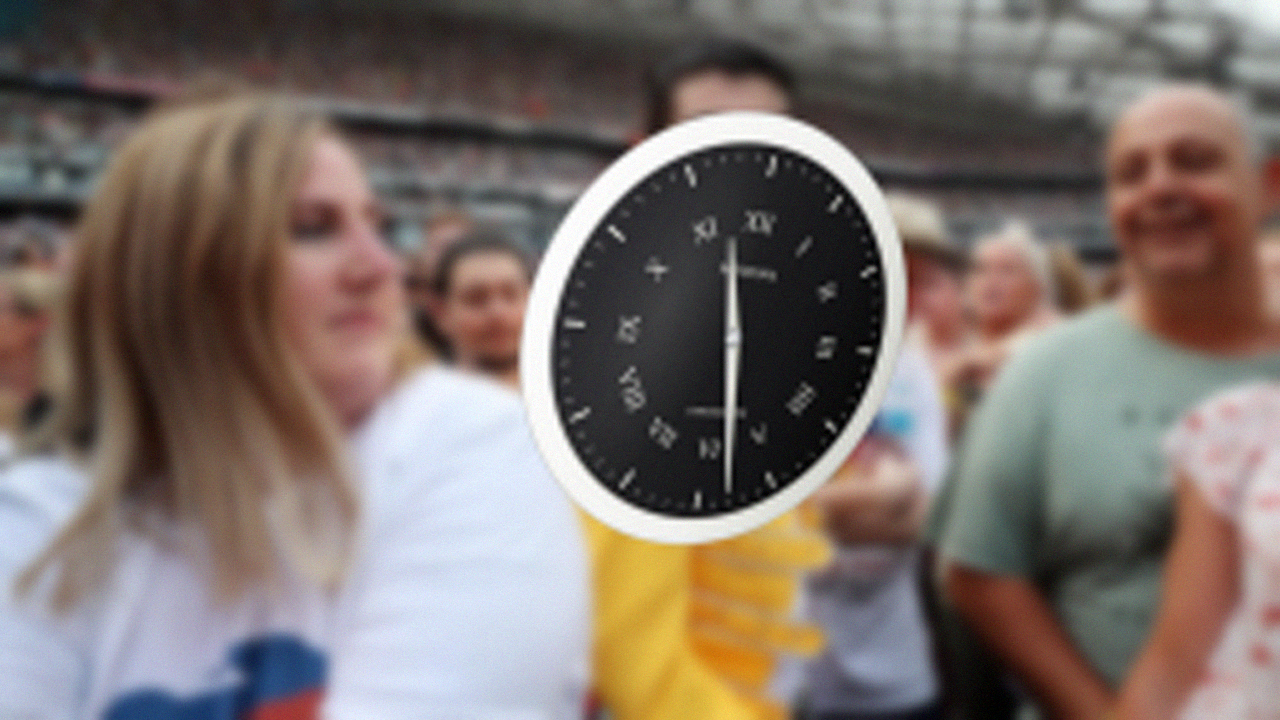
11:28
